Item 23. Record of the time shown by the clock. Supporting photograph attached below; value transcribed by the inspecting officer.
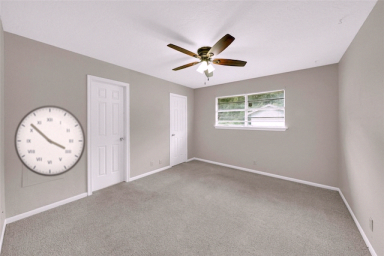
3:52
